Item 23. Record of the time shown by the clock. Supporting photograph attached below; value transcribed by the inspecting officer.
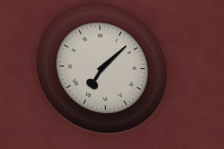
7:08
